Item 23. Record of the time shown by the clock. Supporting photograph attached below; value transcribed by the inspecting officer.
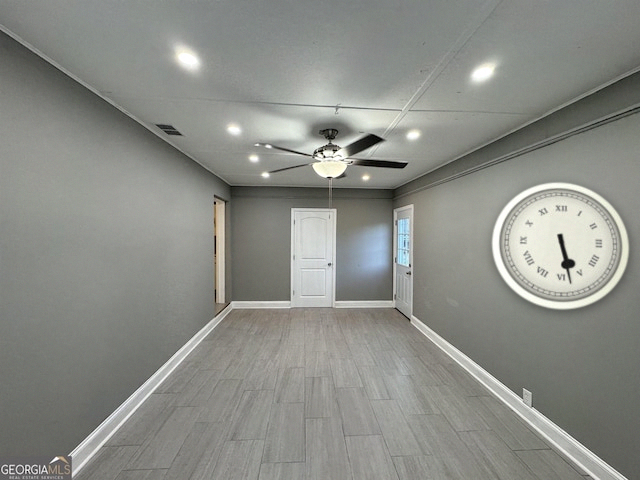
5:28
